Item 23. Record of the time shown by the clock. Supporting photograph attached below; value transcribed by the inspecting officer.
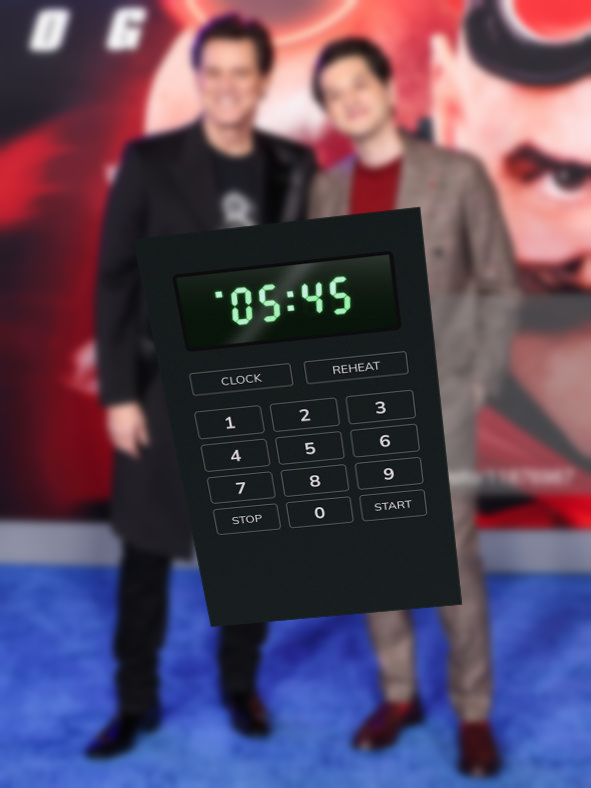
5:45
